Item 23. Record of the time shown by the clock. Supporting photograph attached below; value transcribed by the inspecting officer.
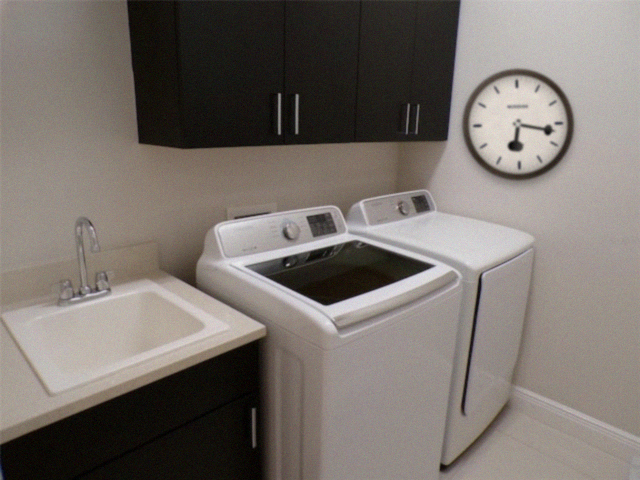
6:17
